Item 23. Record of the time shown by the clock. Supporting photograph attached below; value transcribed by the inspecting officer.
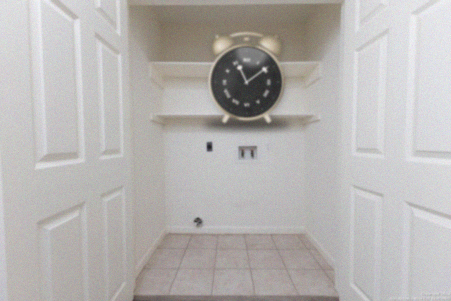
11:09
